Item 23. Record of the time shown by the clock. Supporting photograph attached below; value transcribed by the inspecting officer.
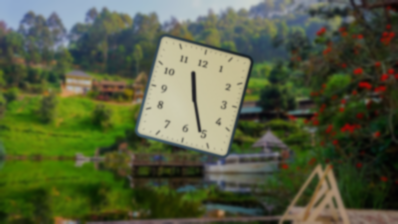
11:26
